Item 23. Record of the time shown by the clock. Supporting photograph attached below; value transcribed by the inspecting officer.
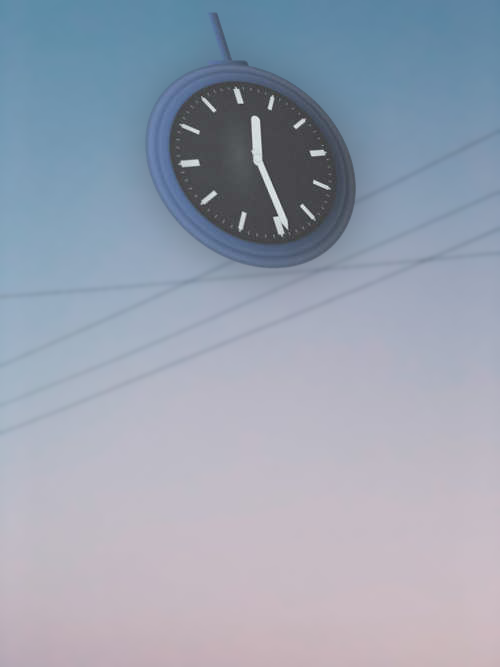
12:29
